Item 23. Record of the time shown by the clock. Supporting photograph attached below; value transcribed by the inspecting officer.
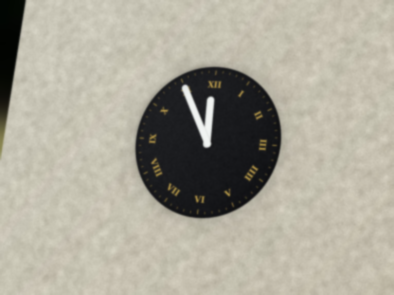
11:55
